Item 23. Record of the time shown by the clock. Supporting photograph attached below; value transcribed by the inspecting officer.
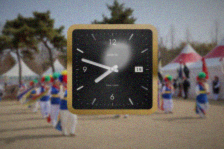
7:48
